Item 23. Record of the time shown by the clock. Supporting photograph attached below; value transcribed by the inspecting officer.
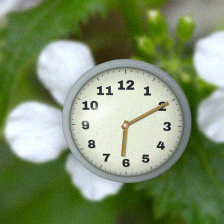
6:10
